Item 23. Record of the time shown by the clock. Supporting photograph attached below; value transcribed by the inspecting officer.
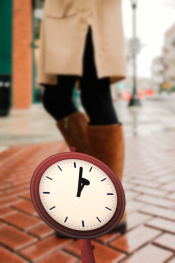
1:02
